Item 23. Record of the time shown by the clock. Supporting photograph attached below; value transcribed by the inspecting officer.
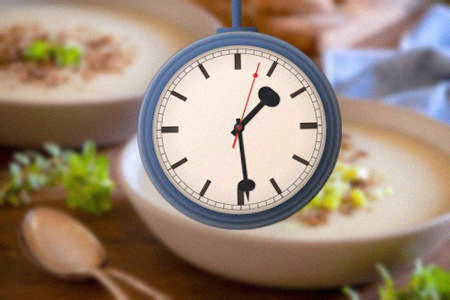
1:29:03
